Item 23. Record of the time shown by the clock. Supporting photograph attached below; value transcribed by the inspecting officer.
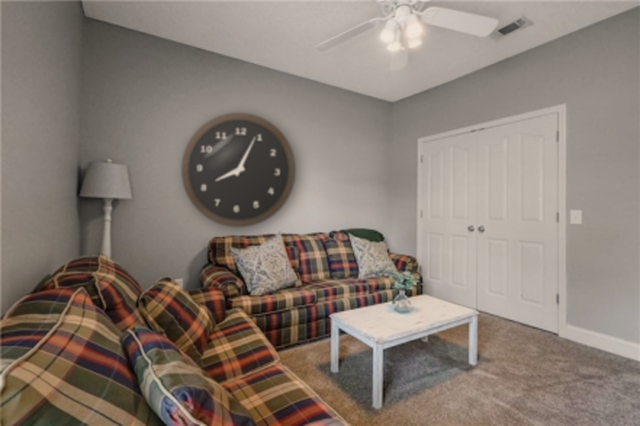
8:04
